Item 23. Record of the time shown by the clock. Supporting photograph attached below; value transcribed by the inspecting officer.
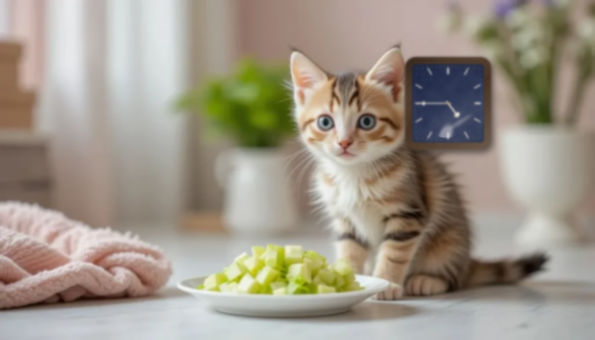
4:45
